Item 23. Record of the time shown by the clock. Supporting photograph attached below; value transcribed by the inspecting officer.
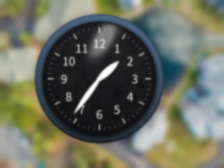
1:36
